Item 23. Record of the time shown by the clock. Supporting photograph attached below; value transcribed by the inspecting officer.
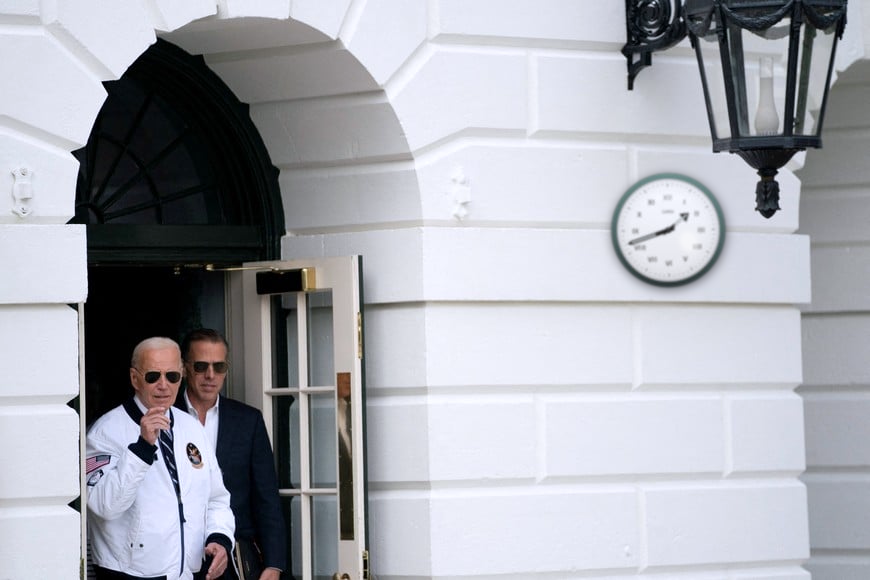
1:42
